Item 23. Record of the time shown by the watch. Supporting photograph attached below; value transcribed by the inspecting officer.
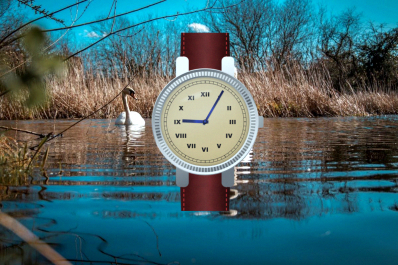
9:05
